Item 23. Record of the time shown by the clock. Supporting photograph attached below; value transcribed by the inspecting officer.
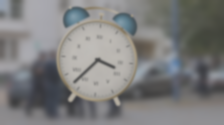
3:37
